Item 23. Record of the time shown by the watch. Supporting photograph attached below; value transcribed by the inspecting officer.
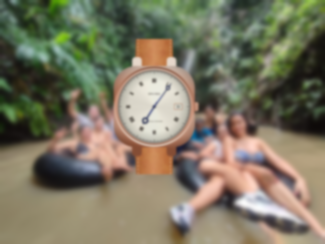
7:06
